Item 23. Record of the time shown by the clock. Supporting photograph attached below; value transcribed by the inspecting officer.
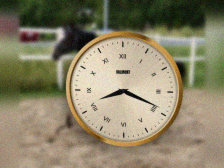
8:19
